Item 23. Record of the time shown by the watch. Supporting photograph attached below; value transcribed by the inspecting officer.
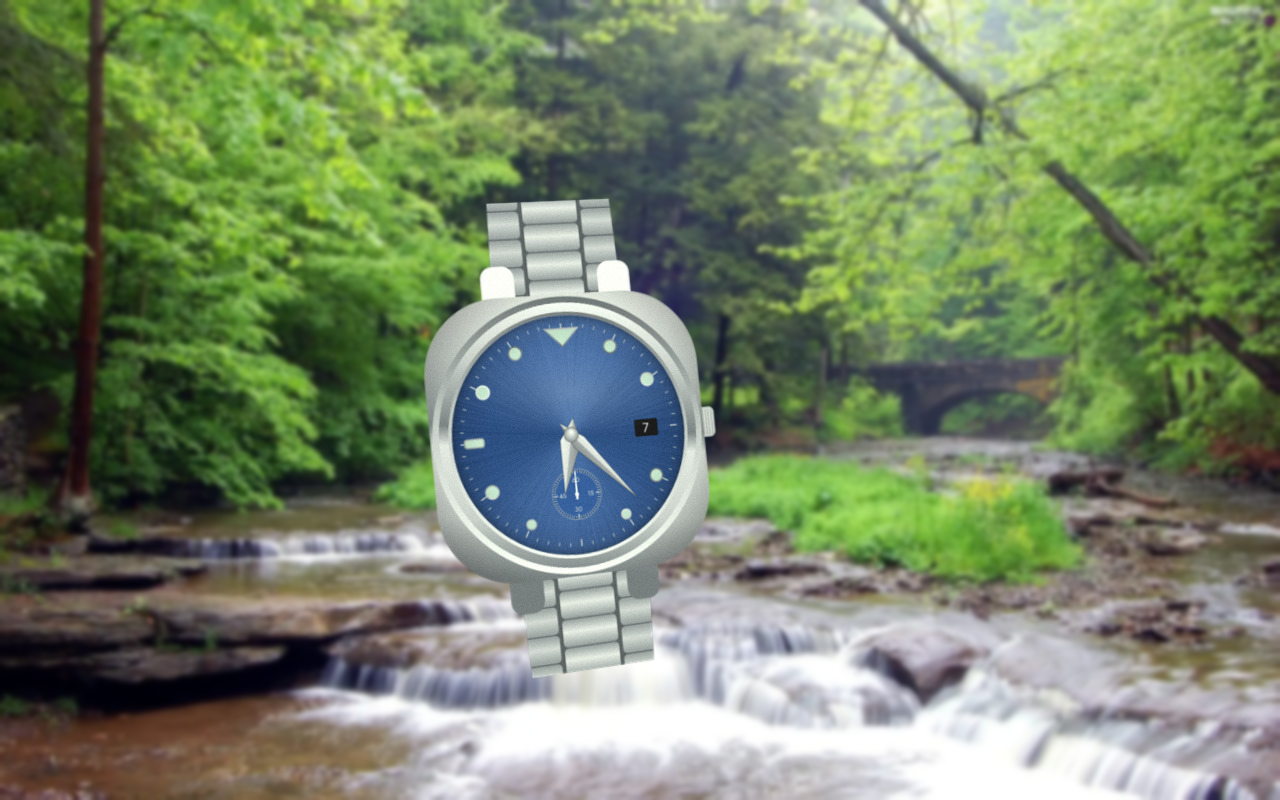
6:23
